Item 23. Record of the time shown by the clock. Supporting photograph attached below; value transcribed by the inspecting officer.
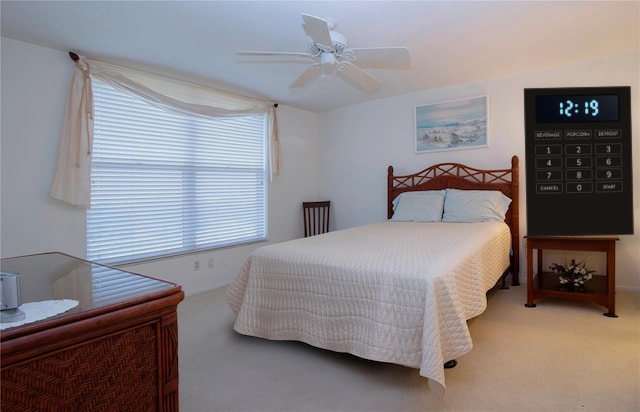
12:19
